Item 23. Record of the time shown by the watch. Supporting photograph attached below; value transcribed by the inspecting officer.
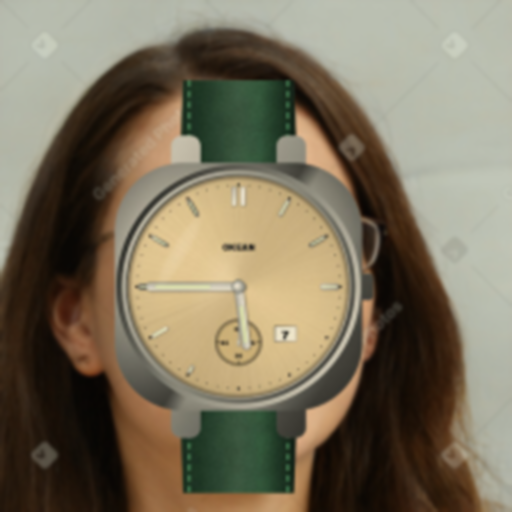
5:45
